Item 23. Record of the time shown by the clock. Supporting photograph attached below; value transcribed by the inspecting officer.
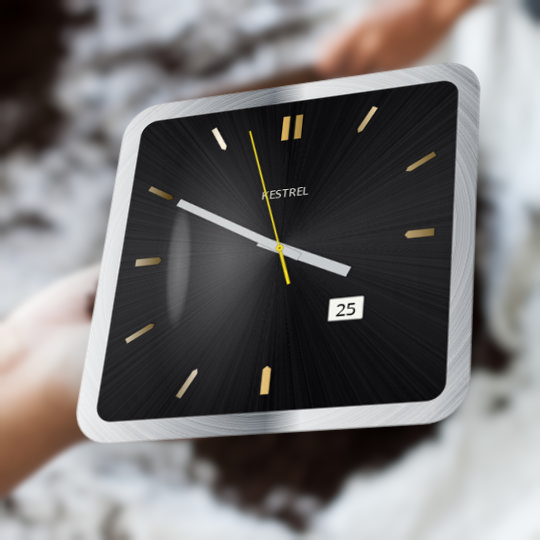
3:49:57
